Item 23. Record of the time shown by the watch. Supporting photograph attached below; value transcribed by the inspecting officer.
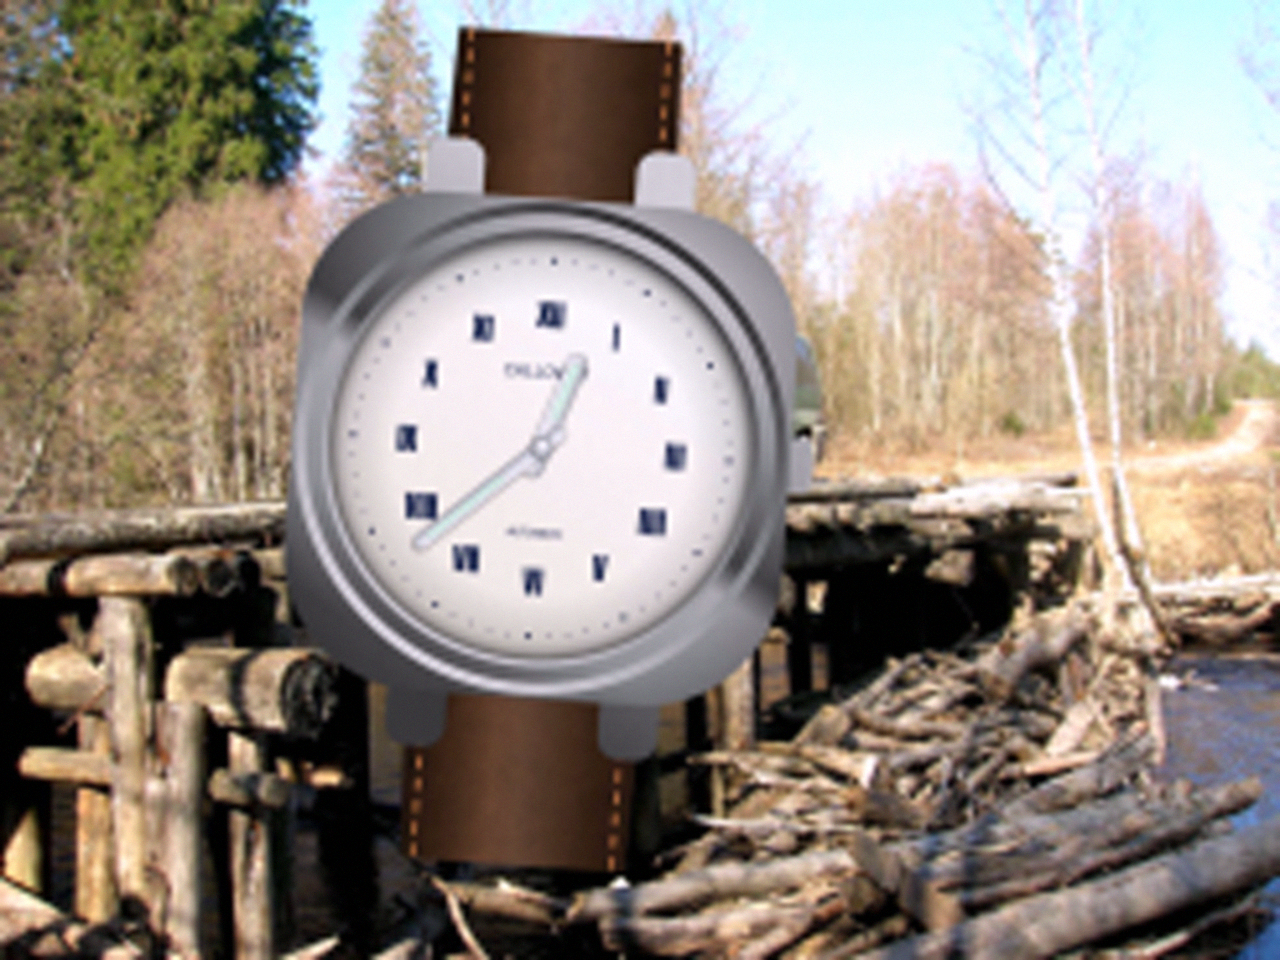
12:38
